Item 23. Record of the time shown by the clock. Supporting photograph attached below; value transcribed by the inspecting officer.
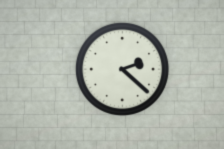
2:22
